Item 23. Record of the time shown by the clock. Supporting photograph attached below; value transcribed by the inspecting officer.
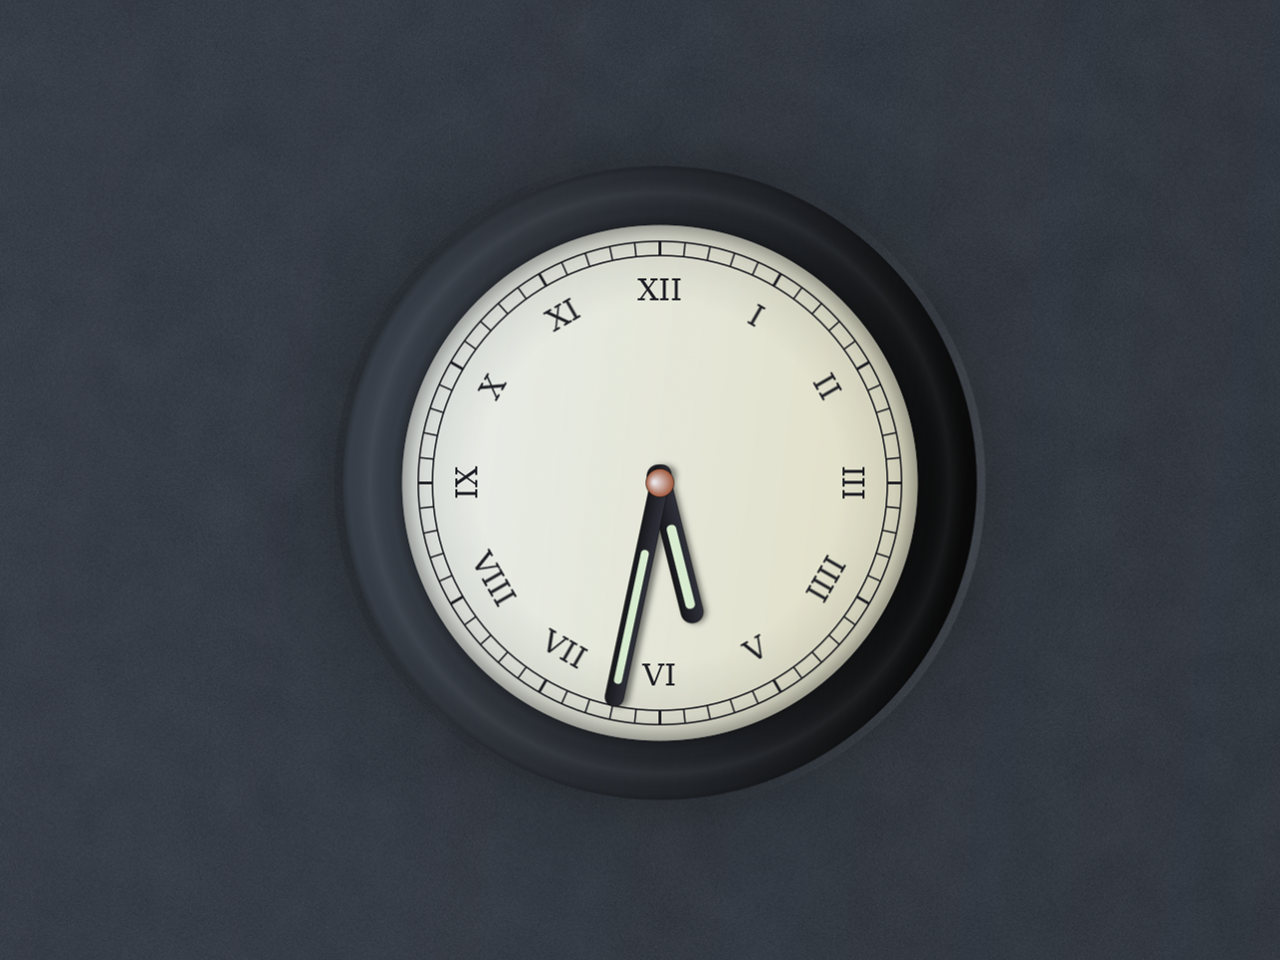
5:32
